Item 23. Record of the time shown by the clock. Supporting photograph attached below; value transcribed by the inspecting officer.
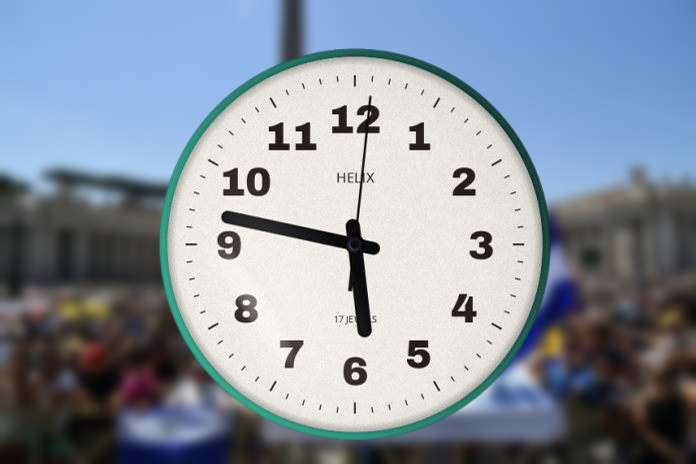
5:47:01
